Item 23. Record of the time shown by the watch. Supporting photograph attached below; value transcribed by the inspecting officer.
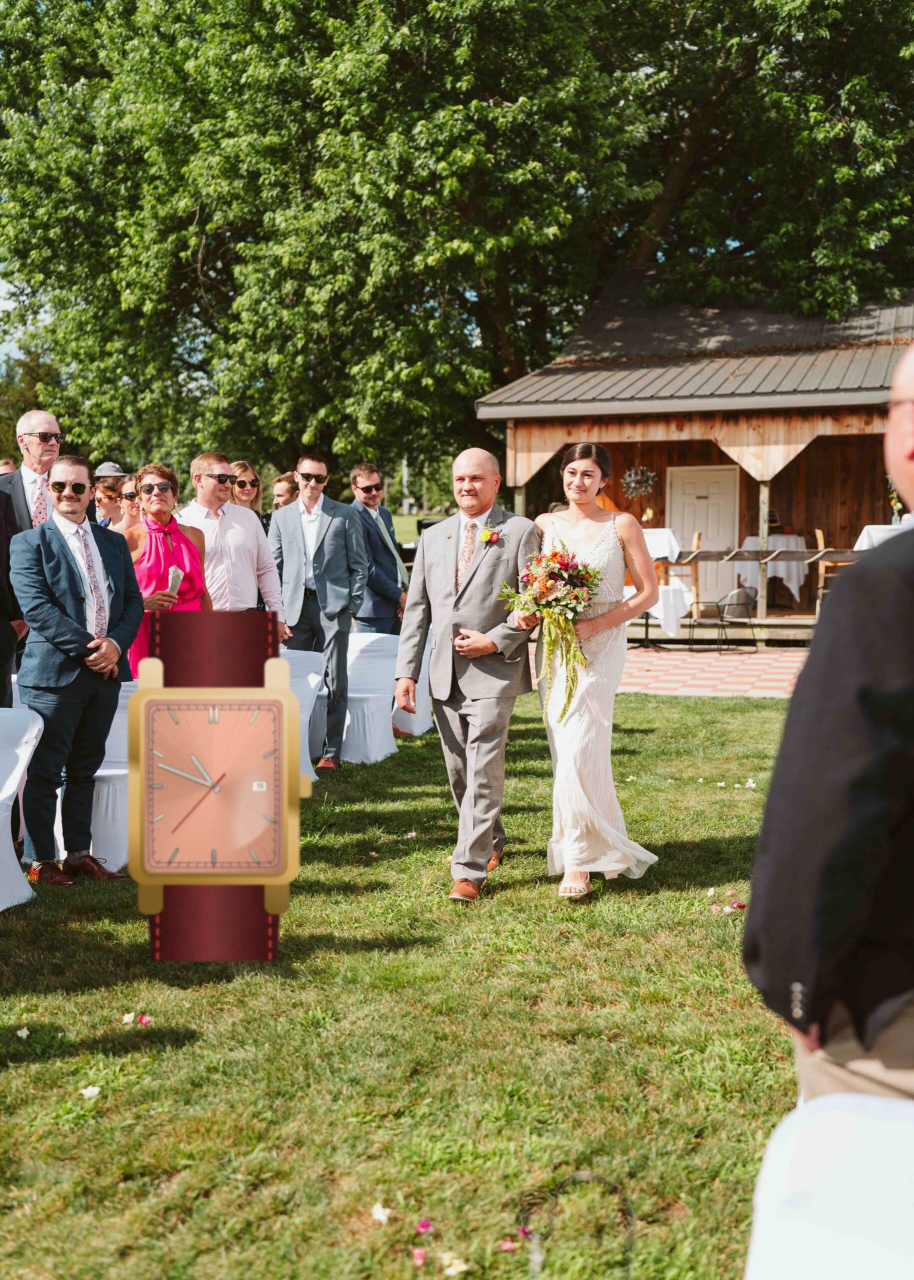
10:48:37
